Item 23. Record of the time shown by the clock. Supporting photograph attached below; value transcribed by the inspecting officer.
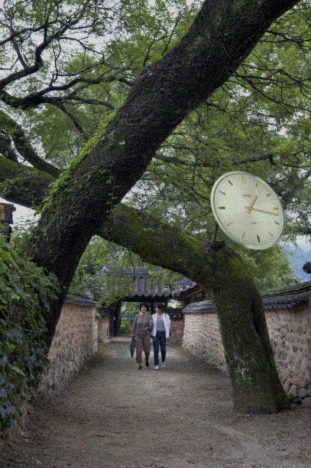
1:17
